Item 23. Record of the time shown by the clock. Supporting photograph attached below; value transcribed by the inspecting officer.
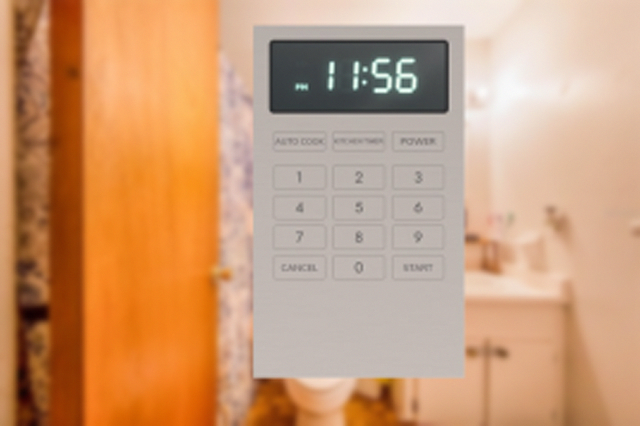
11:56
